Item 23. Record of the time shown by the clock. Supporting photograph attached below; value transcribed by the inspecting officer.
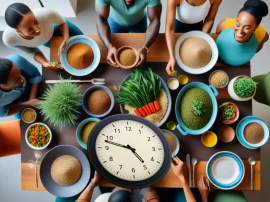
4:48
